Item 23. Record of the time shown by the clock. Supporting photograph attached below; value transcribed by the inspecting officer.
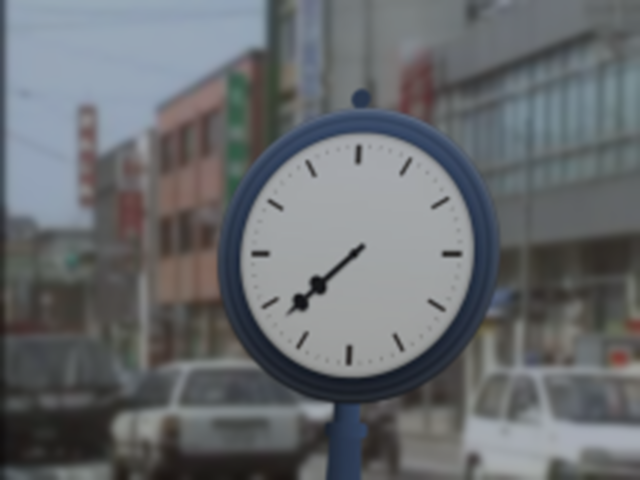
7:38
